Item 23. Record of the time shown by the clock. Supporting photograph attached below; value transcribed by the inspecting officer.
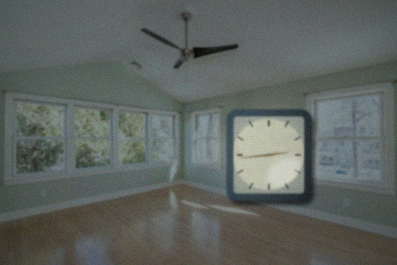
2:44
